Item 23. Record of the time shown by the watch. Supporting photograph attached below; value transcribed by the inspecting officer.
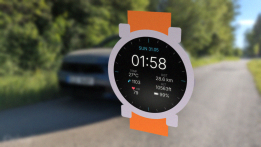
1:58
